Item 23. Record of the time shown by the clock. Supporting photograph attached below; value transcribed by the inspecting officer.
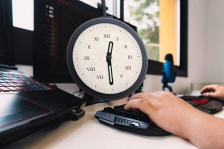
12:30
